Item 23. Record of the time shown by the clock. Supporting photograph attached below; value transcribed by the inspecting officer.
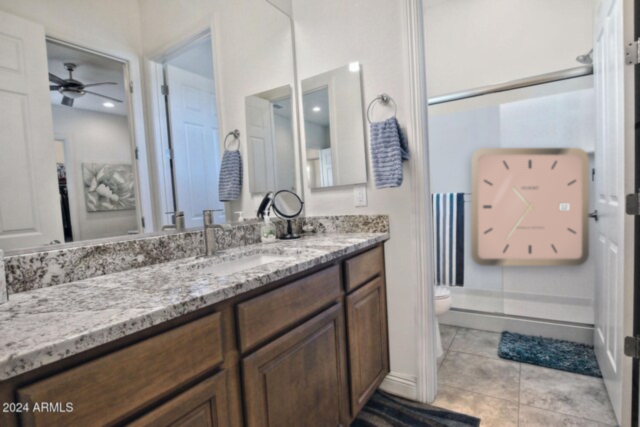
10:36
